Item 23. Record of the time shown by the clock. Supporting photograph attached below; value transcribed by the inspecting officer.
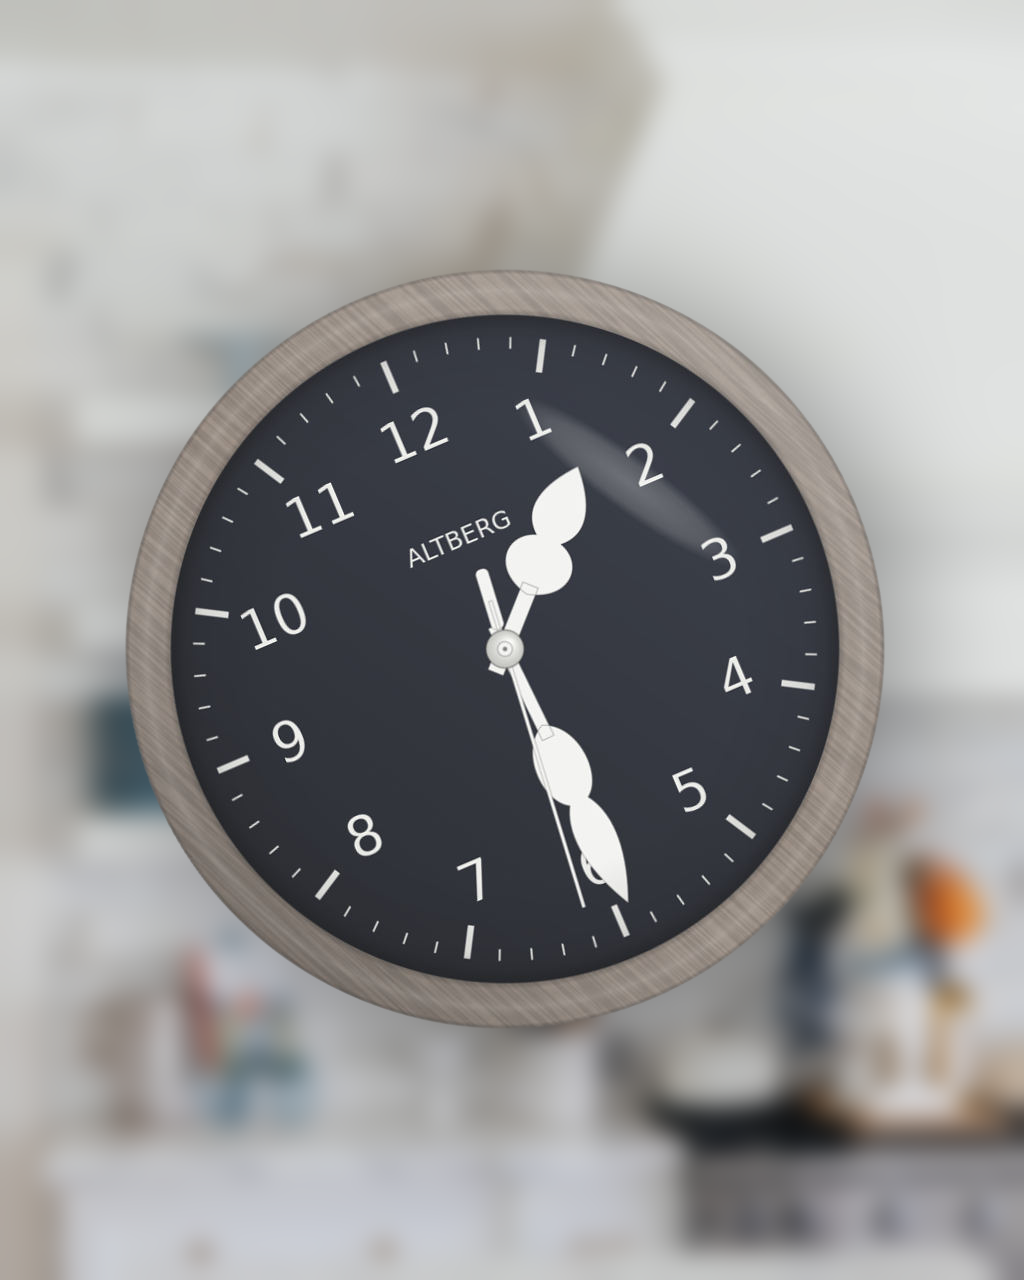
1:29:31
